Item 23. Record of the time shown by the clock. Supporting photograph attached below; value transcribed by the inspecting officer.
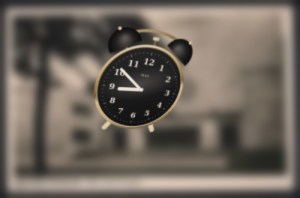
8:51
